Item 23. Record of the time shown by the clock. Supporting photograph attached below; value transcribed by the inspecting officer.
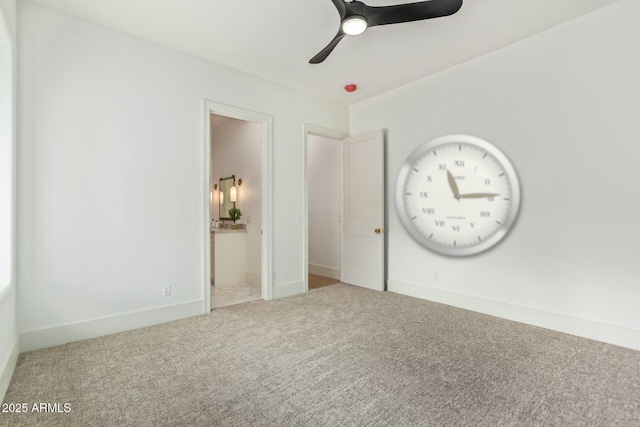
11:14
